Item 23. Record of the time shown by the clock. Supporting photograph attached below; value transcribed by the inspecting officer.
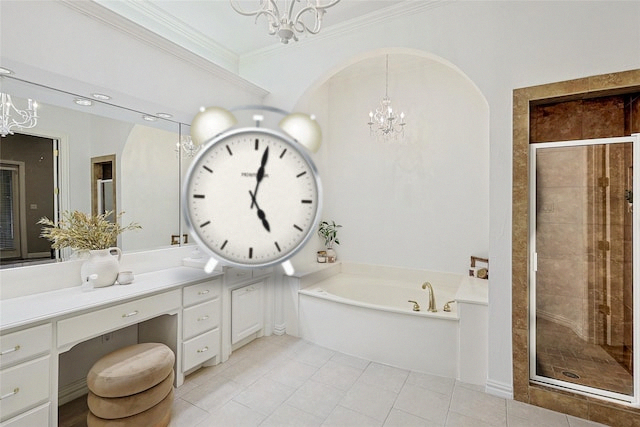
5:02
